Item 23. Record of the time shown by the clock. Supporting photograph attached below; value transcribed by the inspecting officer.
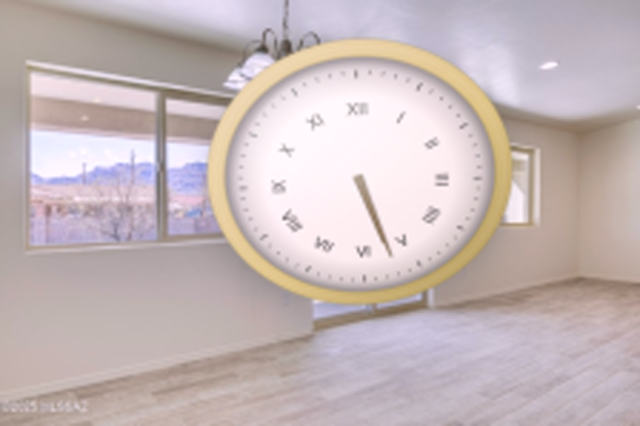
5:27
